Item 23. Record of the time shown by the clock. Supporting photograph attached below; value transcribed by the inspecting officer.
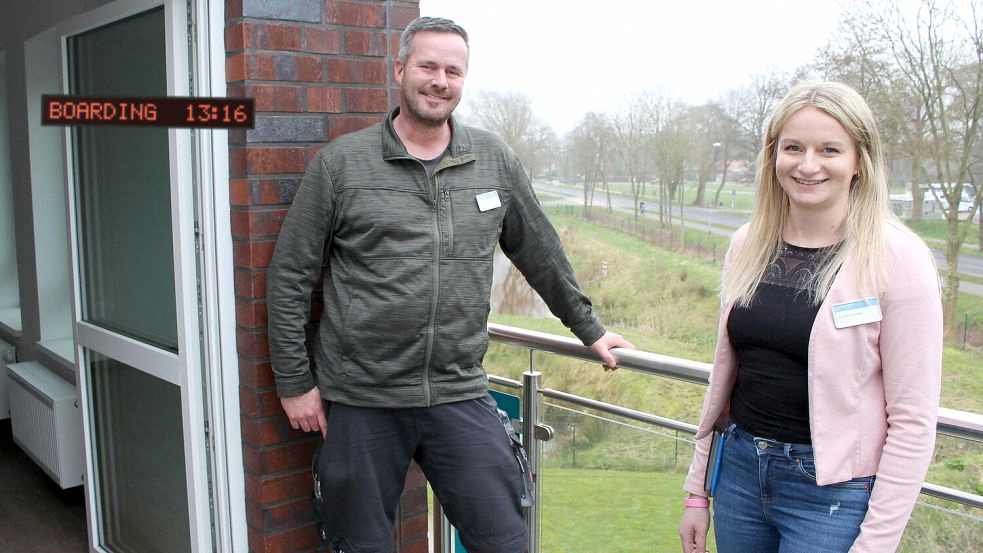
13:16
